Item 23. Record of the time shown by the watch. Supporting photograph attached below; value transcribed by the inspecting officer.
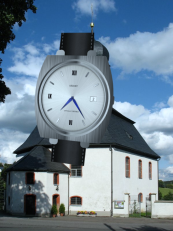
7:24
